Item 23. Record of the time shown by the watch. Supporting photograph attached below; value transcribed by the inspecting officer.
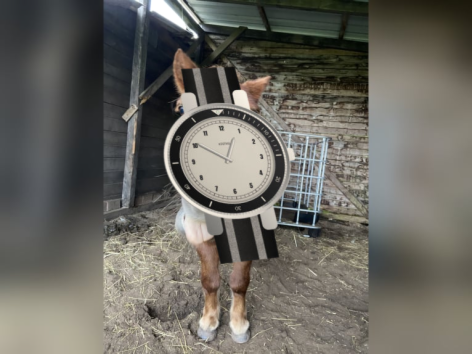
12:51
